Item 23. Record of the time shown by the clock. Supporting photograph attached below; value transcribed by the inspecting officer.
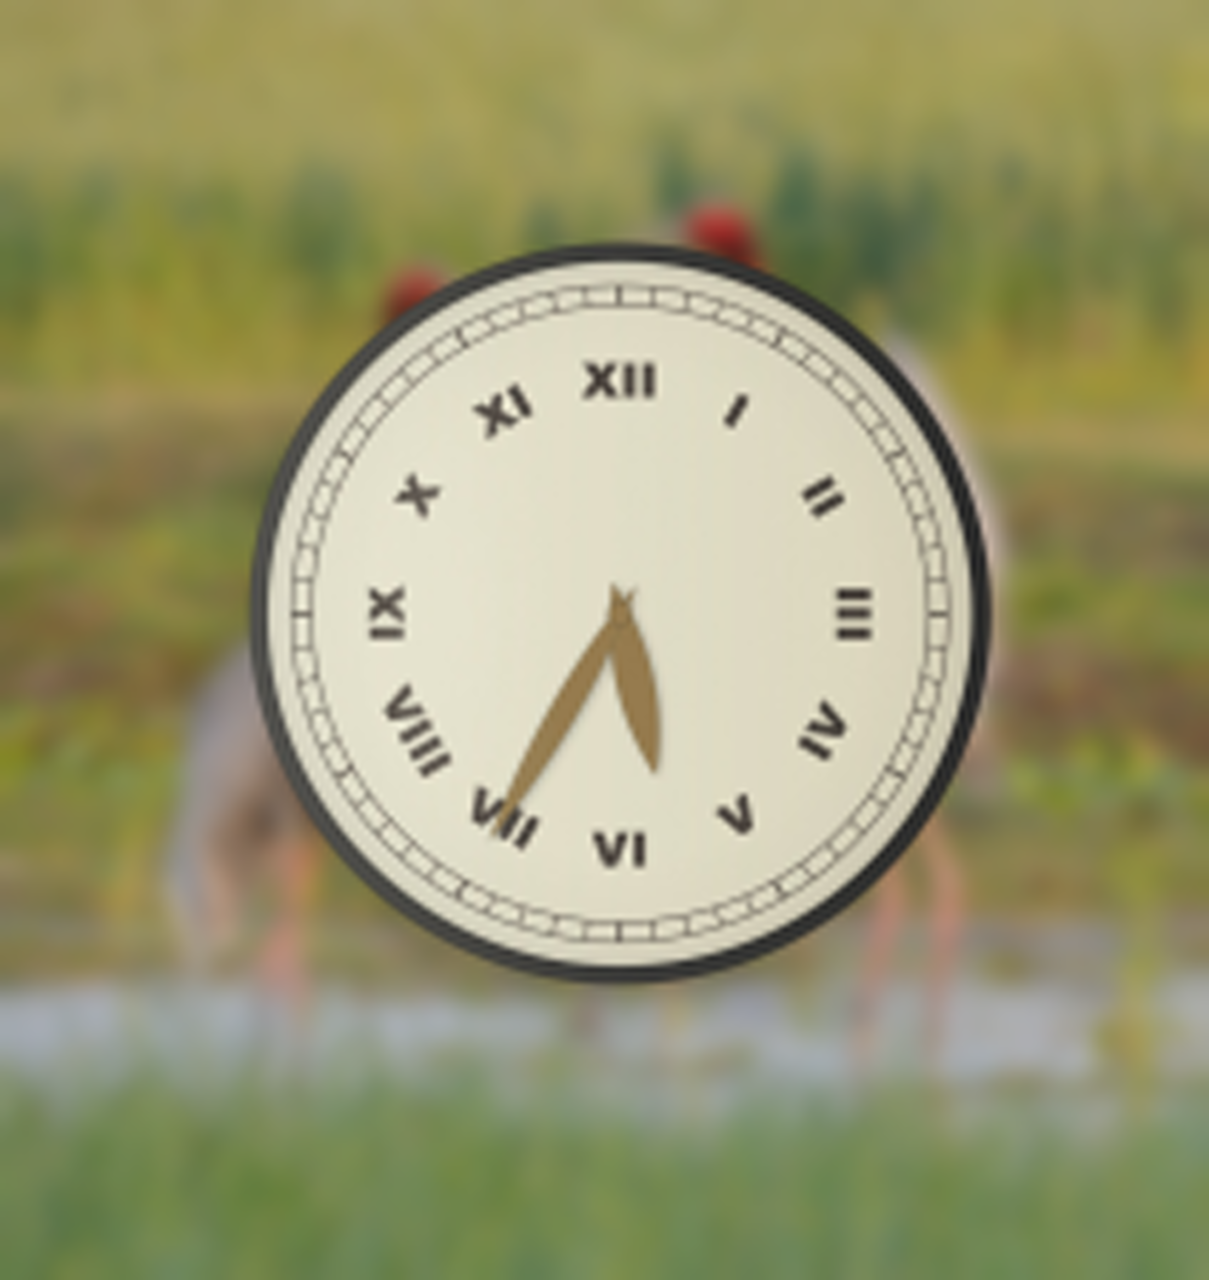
5:35
